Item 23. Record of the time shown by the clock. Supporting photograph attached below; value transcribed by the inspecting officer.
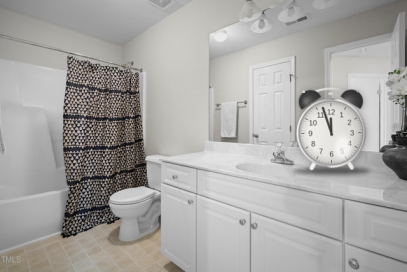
11:57
